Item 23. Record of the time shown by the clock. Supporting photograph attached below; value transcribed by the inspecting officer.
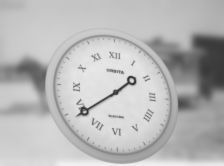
1:39
